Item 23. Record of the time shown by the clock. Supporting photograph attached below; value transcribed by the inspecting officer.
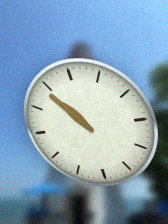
10:54
